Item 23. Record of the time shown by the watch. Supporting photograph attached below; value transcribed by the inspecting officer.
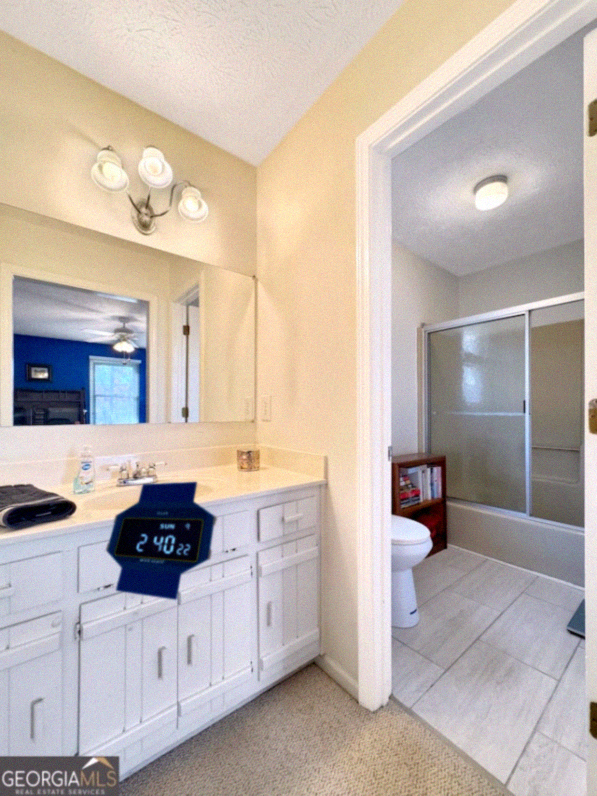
2:40
